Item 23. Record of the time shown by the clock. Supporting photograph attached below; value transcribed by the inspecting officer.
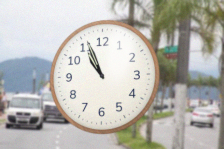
10:56
